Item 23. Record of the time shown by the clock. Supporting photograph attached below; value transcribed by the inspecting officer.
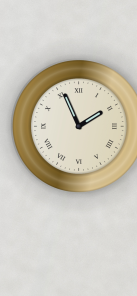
1:56
